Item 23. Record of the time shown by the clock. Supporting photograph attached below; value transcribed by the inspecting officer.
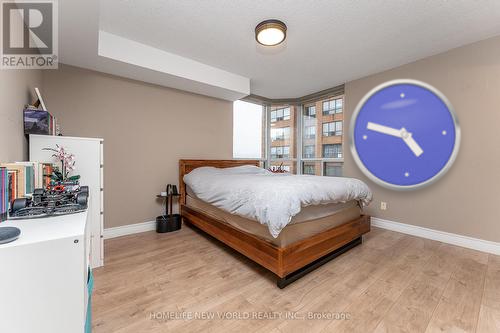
4:48
